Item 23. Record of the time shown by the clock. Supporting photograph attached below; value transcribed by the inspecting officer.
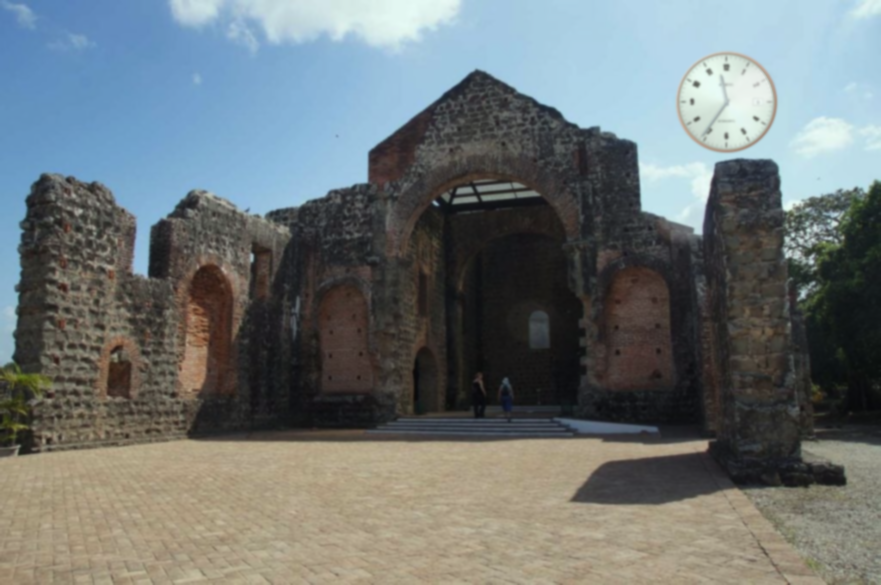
11:36
